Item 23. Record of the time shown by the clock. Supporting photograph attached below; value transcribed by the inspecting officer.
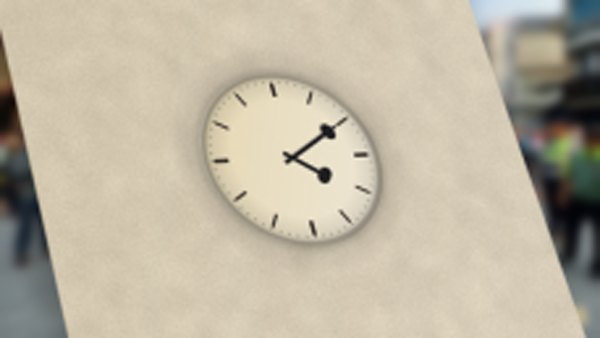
4:10
